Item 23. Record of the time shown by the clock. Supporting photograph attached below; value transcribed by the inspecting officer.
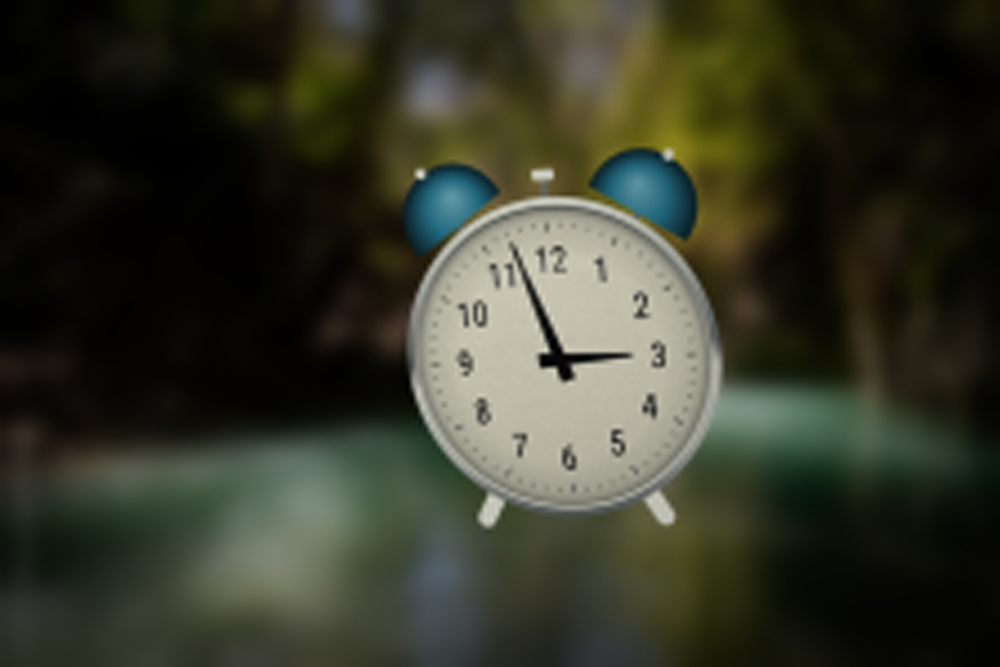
2:57
